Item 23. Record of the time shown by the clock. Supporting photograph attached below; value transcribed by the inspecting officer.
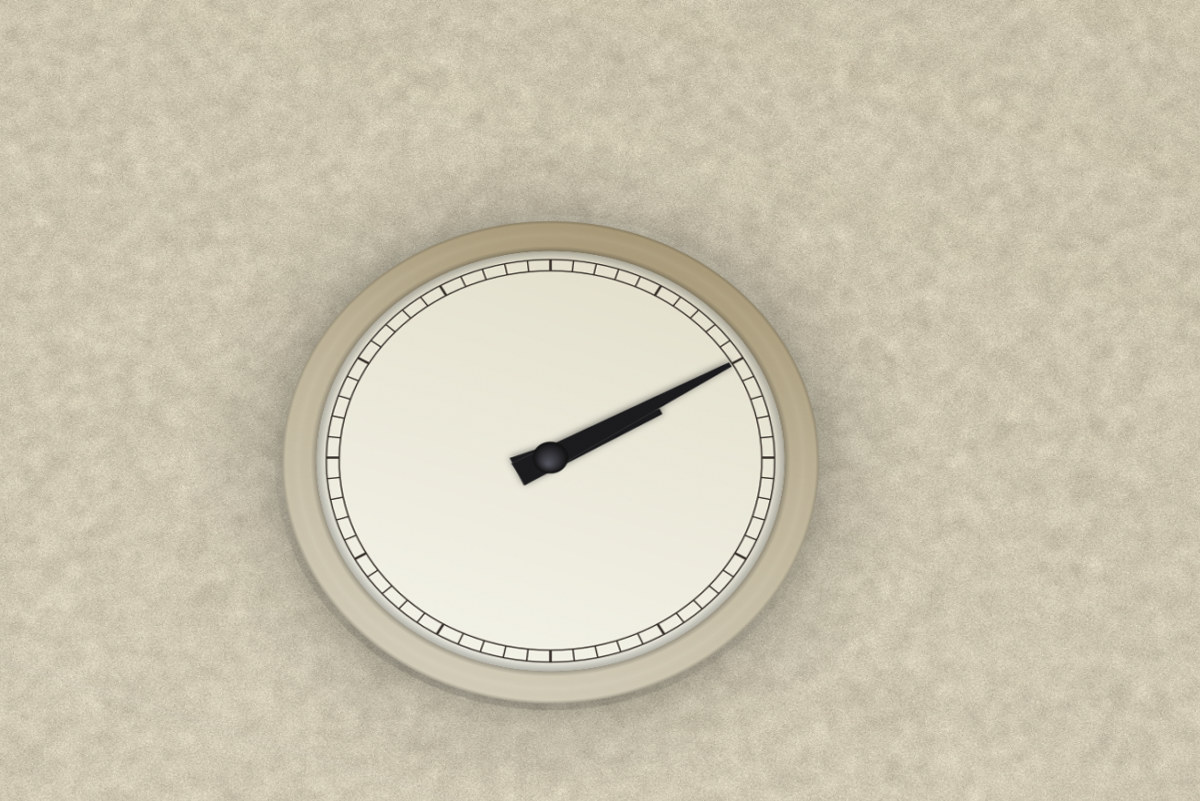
2:10
